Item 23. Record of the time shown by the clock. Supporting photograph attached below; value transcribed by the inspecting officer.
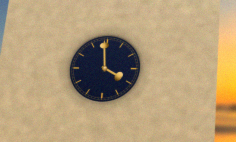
3:59
